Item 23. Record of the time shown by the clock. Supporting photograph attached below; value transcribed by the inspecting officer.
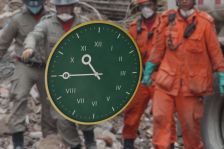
10:45
